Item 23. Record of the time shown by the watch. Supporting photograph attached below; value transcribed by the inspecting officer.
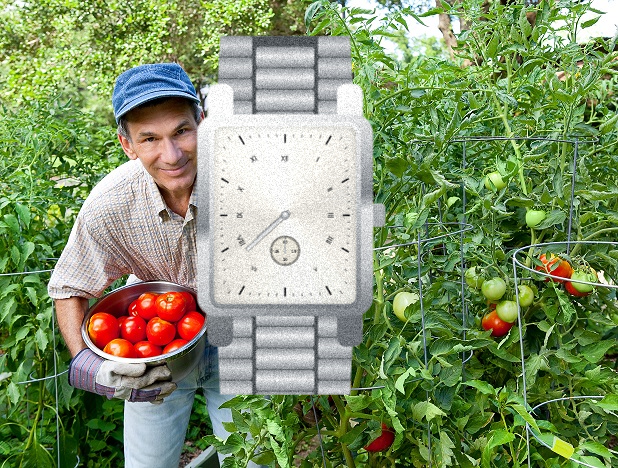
7:38
